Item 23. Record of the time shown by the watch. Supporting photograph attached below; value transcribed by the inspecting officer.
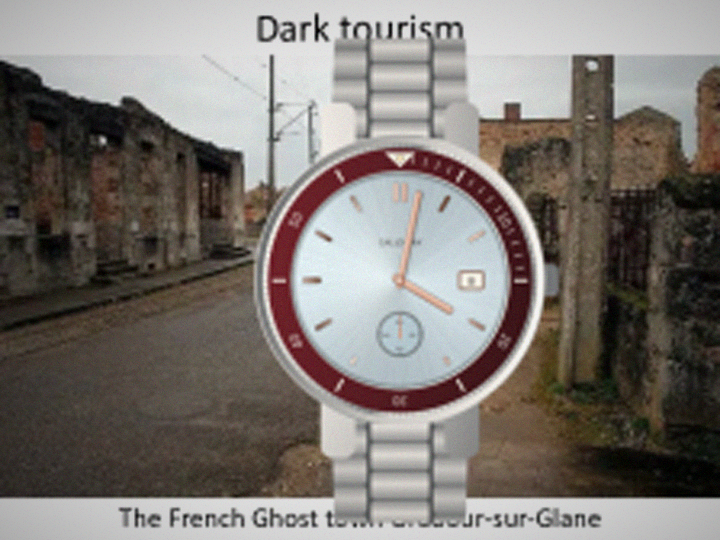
4:02
